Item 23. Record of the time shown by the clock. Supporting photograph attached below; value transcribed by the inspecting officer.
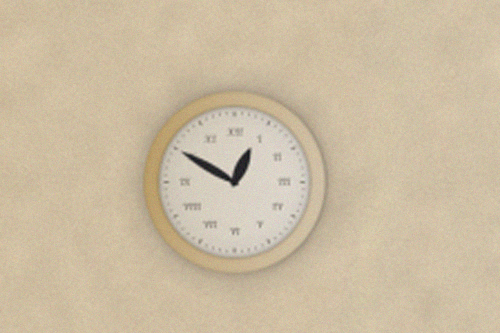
12:50
